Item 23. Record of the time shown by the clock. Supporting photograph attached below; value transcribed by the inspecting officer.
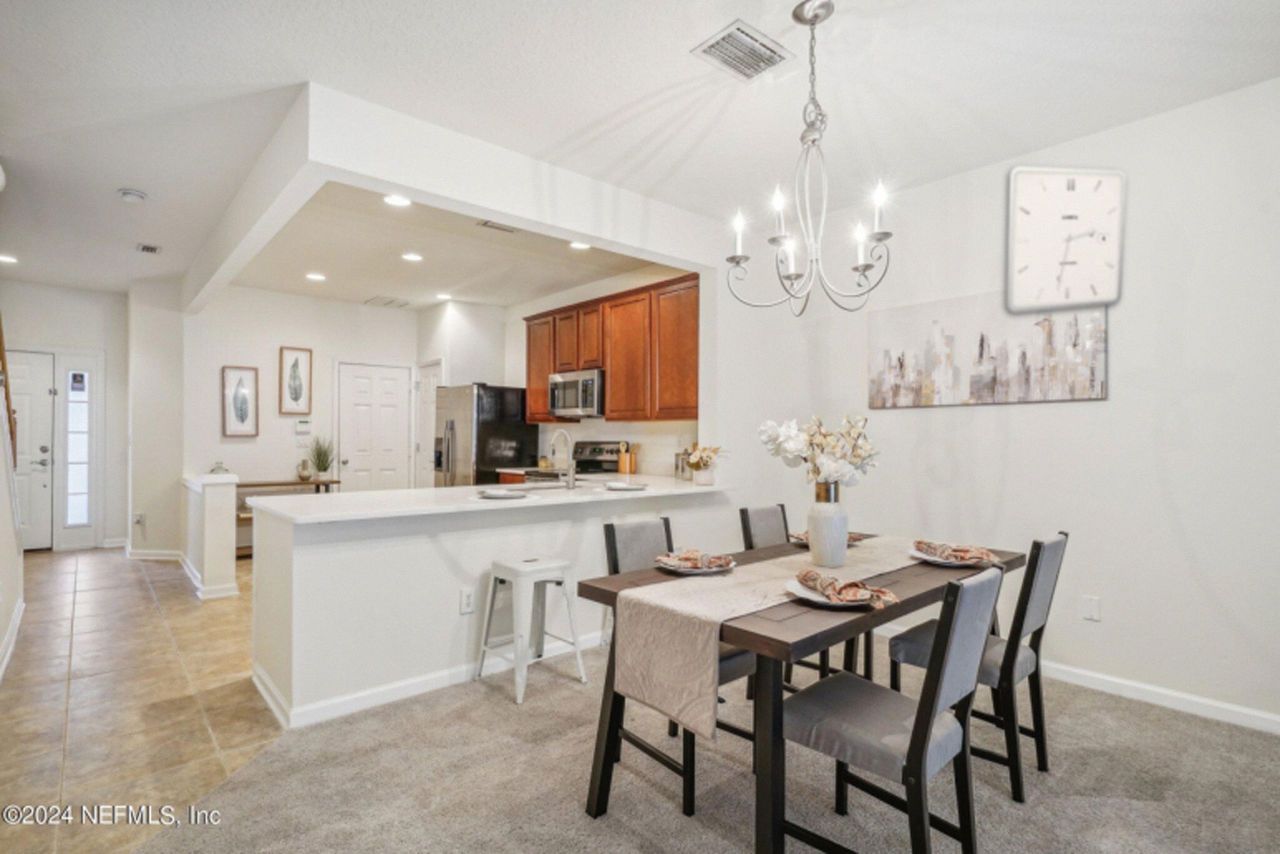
2:32
